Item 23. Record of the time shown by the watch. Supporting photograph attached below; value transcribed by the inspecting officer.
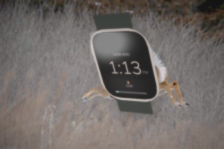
1:13
